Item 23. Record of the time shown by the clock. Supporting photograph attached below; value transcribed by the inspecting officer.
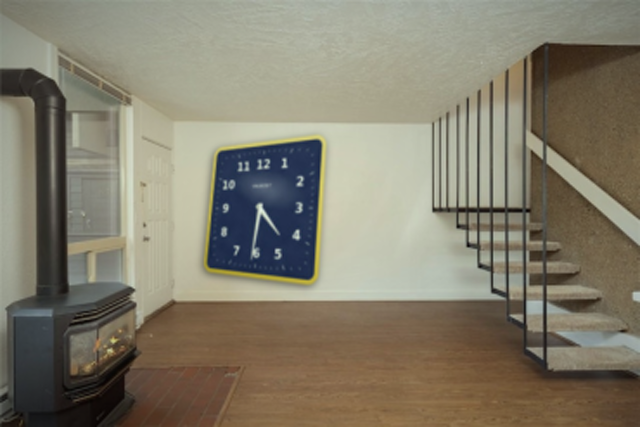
4:31
